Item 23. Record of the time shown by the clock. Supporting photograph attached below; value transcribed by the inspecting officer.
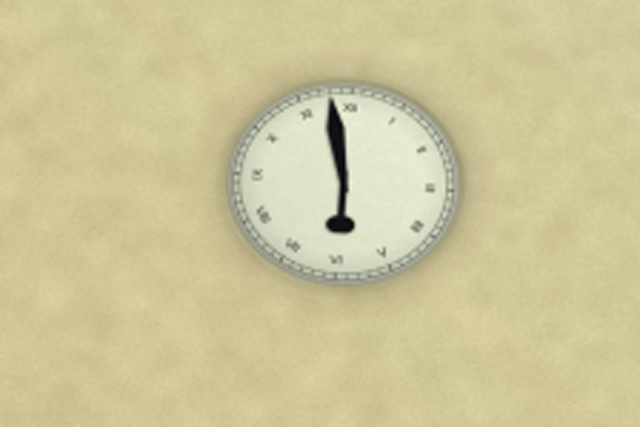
5:58
